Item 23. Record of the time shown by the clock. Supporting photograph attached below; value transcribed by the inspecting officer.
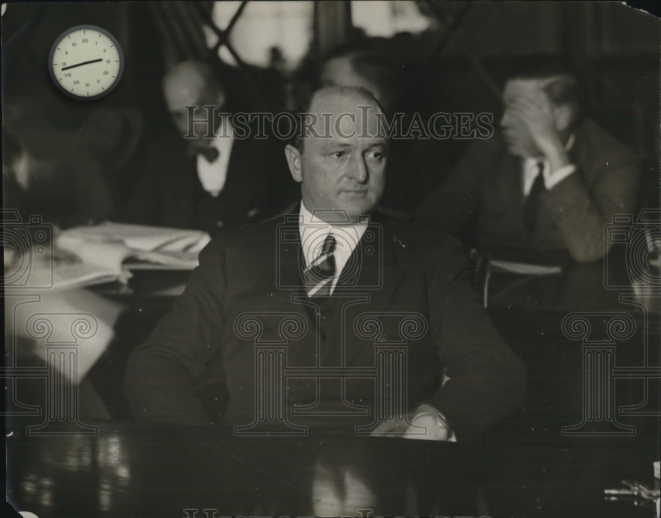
2:43
